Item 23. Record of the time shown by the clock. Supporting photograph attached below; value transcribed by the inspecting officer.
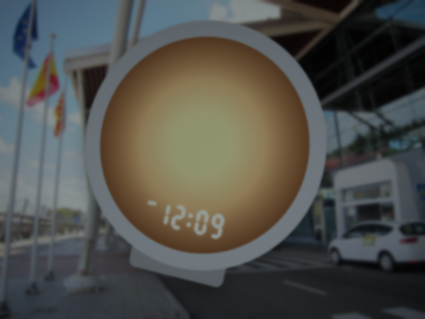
12:09
